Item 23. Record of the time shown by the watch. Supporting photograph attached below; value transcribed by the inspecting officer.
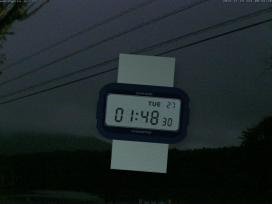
1:48:30
